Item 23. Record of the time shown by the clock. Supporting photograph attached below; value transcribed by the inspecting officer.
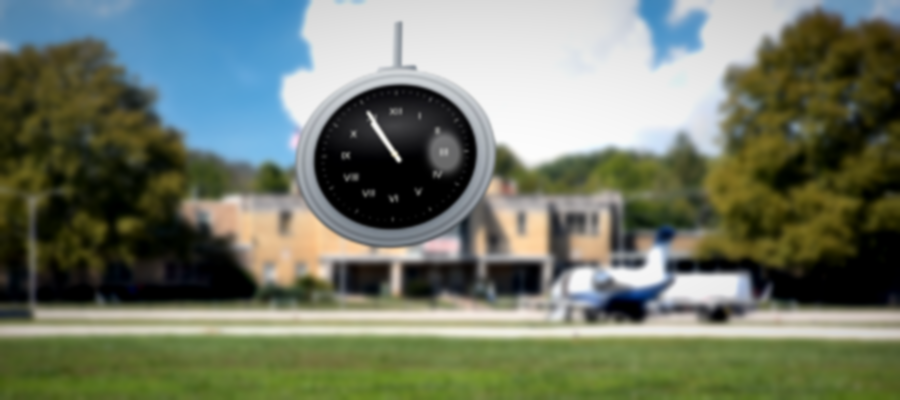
10:55
